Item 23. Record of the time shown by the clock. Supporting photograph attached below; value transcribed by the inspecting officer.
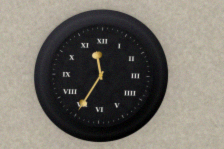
11:35
